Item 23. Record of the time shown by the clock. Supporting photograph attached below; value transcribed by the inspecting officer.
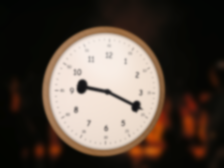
9:19
